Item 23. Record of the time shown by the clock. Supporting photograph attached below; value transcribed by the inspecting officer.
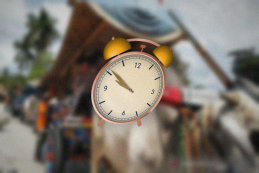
9:51
